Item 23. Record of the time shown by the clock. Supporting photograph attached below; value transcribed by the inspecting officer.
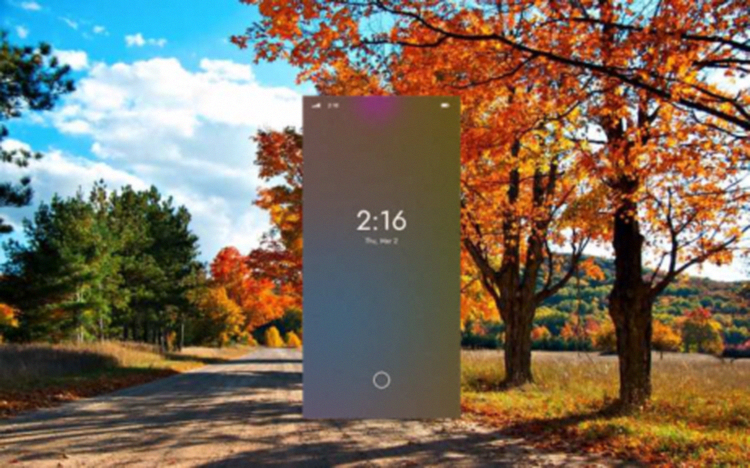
2:16
